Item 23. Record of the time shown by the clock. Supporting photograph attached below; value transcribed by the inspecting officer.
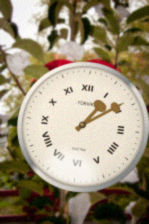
1:09
